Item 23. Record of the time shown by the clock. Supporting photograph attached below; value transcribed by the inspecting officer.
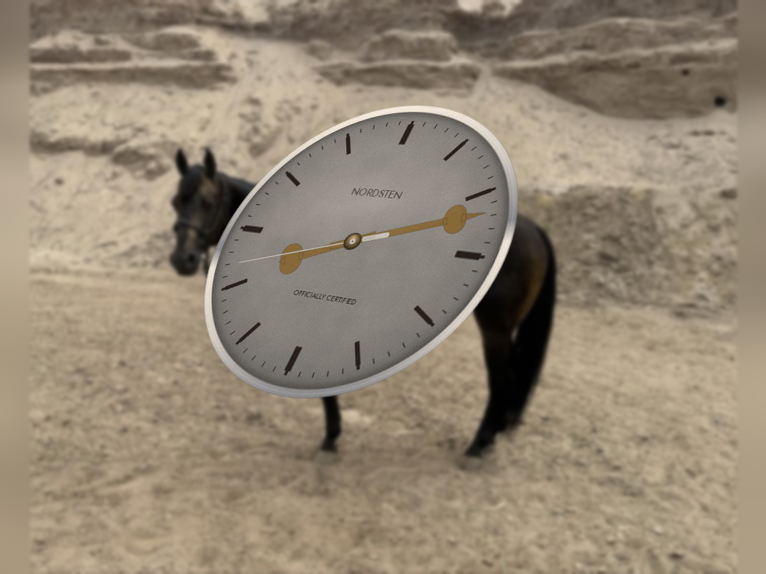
8:11:42
